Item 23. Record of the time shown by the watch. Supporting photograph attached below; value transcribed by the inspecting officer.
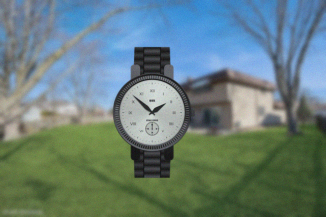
1:52
